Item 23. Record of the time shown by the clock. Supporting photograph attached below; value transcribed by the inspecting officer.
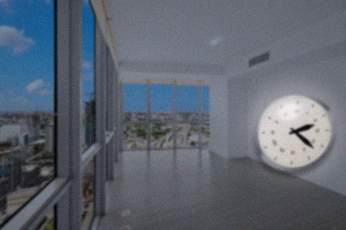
2:22
